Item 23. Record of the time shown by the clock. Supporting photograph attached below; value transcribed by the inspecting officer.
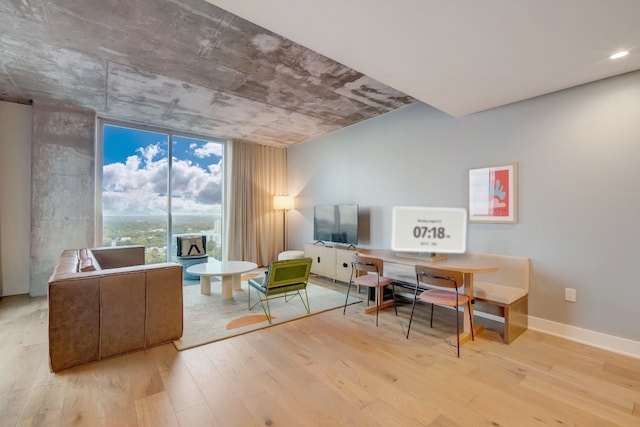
7:18
